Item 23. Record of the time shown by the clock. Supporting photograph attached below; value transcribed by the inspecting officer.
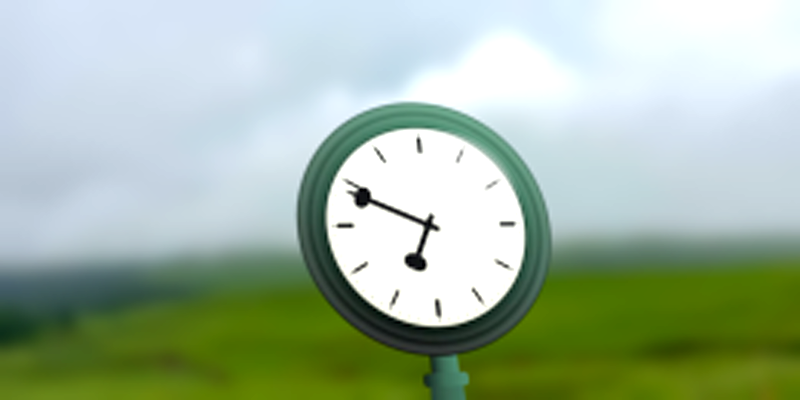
6:49
